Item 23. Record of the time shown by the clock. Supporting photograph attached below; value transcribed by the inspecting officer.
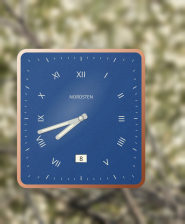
7:42
